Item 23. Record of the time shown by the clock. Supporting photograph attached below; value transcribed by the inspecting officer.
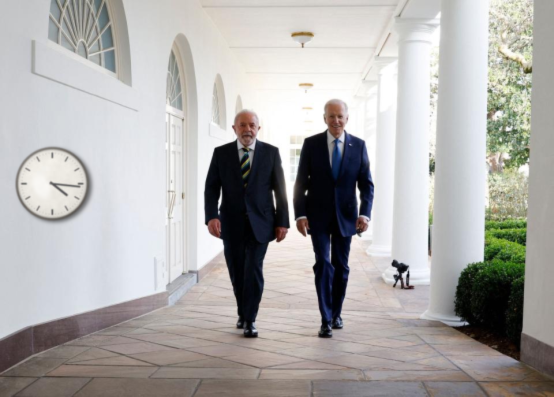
4:16
